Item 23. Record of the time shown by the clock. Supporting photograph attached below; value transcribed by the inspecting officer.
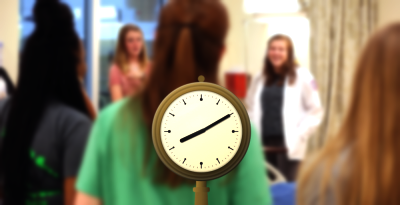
8:10
